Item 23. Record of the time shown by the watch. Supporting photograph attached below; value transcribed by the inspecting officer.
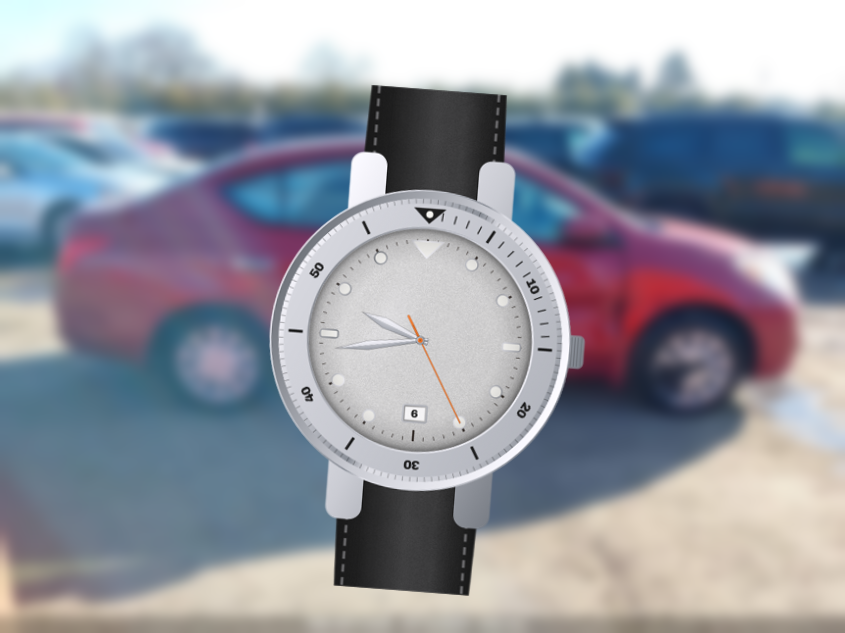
9:43:25
